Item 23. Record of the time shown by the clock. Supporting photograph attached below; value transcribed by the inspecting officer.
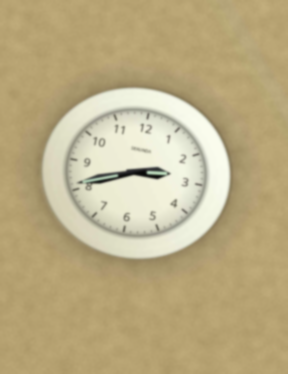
2:41
